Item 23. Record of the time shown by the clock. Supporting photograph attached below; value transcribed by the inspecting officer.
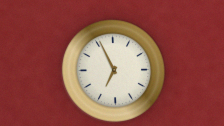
6:56
